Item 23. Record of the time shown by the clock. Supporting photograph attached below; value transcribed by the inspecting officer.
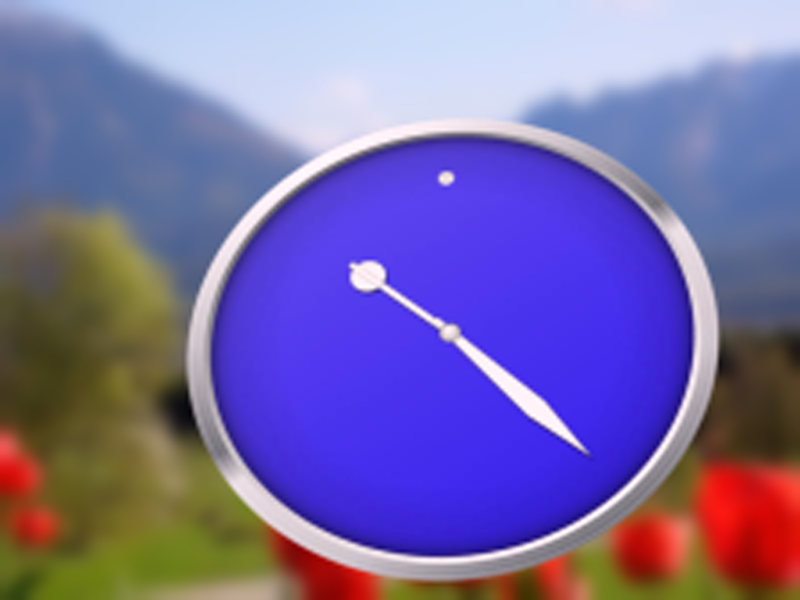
10:23
